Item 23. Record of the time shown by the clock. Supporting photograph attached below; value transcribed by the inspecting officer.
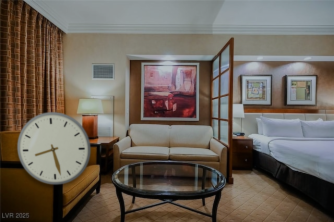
8:28
